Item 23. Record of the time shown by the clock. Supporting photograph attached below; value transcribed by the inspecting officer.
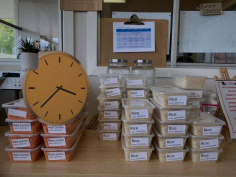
3:38
